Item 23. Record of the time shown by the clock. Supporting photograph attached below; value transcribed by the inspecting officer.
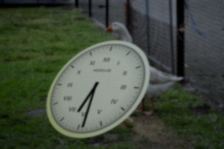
6:29
